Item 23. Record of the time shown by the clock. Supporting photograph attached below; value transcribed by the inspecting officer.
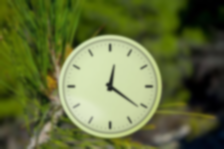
12:21
